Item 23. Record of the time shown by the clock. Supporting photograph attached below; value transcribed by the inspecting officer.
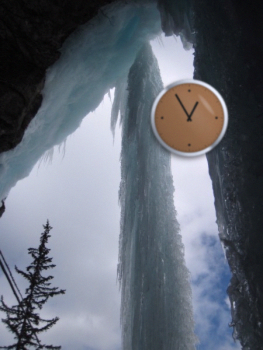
12:55
